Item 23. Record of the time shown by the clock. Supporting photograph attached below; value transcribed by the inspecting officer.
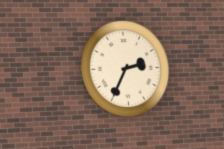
2:35
